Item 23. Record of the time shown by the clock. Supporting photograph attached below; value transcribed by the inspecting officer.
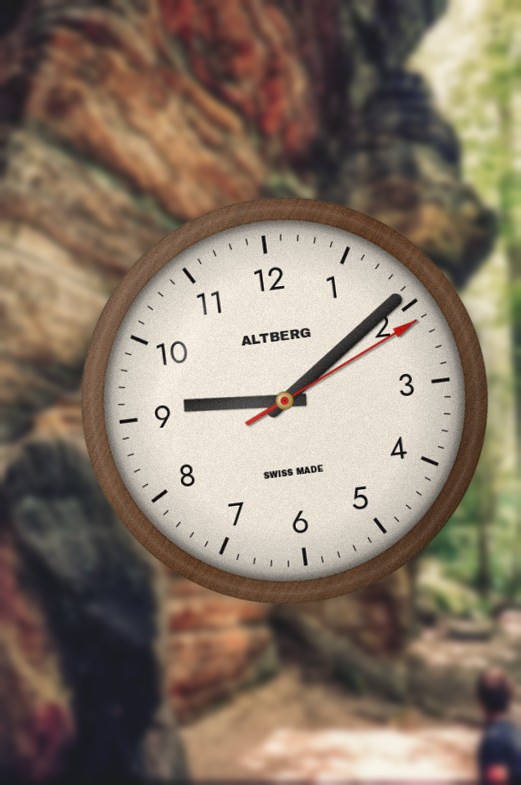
9:09:11
